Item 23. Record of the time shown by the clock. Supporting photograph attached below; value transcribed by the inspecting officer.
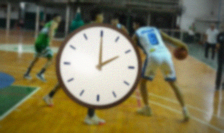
2:00
